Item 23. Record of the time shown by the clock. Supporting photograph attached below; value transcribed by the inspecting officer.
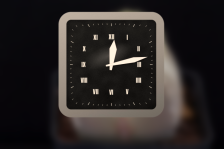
12:13
